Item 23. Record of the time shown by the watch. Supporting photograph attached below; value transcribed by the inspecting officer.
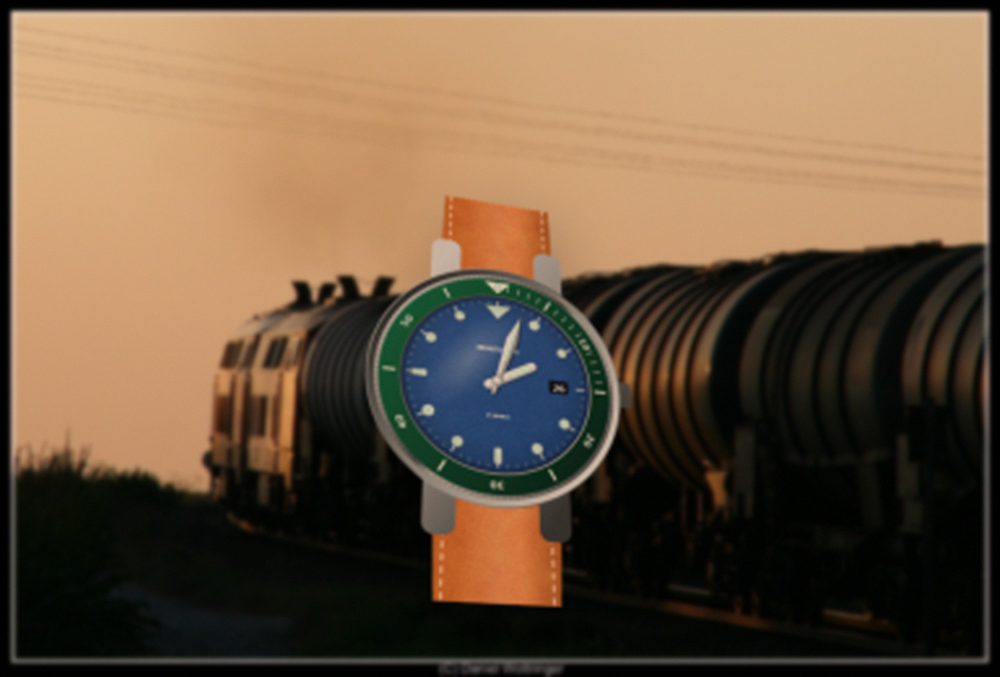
2:03
